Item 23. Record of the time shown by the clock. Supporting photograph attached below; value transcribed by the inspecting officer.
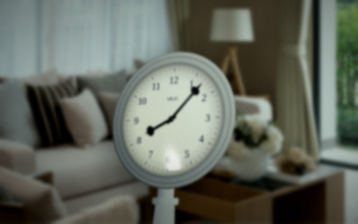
8:07
